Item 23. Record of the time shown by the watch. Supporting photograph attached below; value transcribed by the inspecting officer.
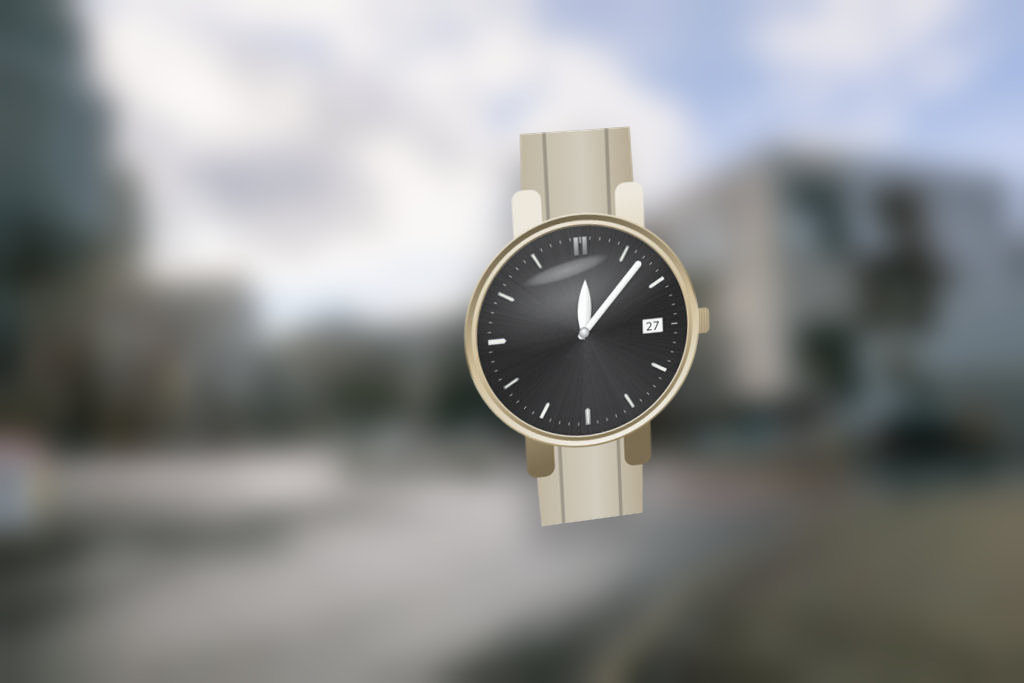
12:07
